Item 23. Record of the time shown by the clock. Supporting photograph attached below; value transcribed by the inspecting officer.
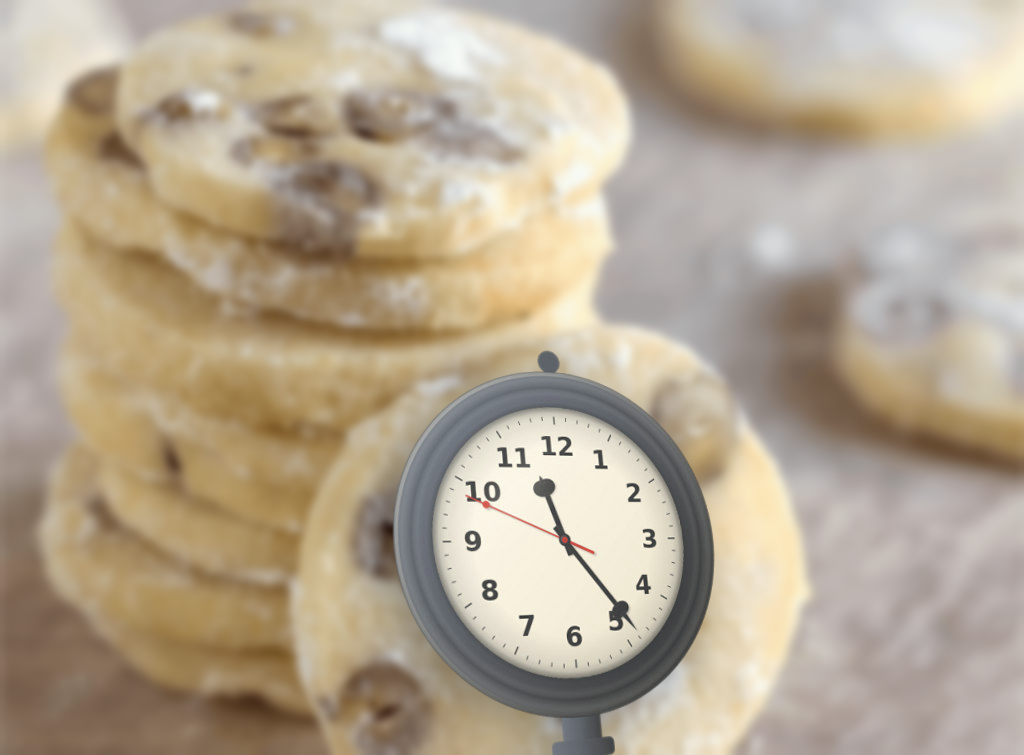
11:23:49
